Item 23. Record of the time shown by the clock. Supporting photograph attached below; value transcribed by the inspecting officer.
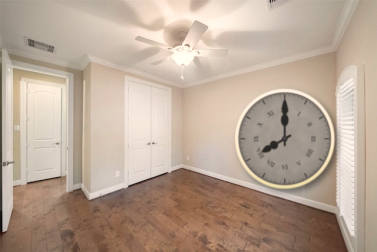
8:00
